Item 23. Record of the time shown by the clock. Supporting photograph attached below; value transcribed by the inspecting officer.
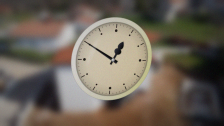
12:50
